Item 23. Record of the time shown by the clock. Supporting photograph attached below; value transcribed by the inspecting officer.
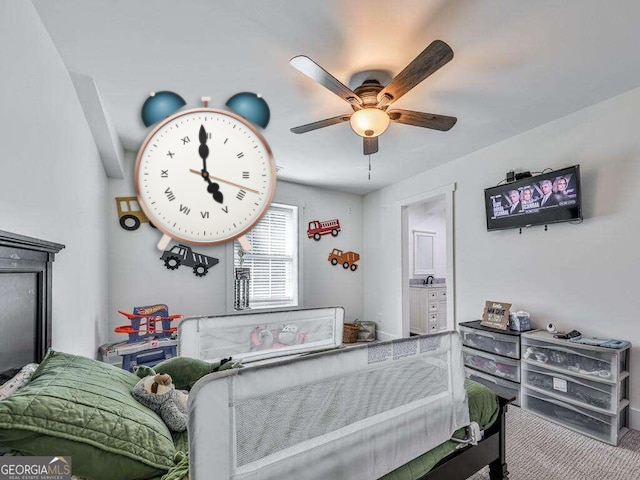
4:59:18
